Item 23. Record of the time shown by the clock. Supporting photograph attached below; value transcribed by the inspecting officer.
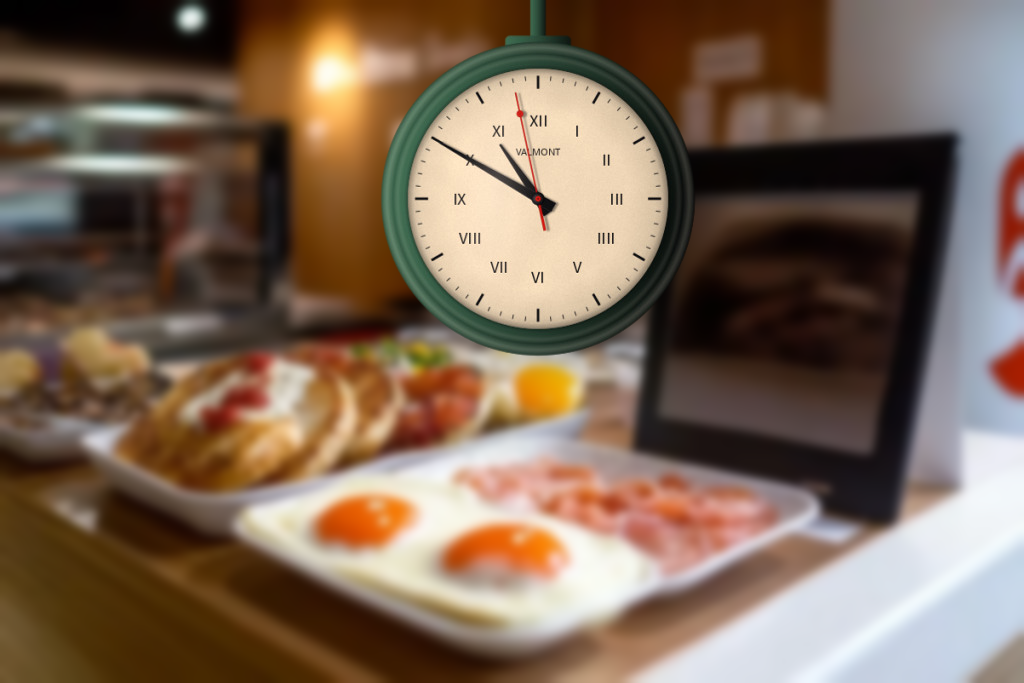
10:49:58
